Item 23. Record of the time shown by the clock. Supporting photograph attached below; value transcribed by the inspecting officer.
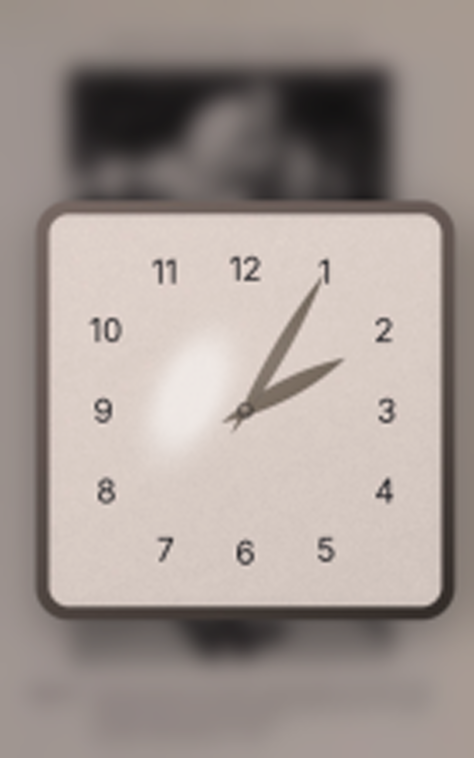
2:05
